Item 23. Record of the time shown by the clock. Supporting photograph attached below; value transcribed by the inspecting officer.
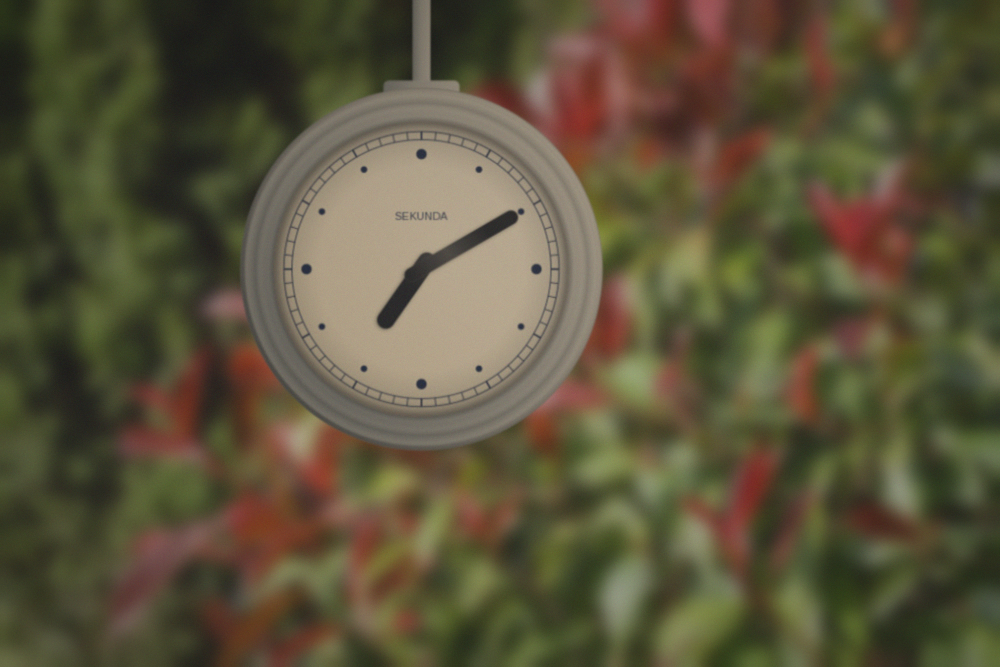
7:10
